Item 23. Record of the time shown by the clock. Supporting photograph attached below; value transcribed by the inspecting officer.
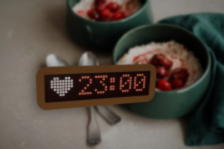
23:00
